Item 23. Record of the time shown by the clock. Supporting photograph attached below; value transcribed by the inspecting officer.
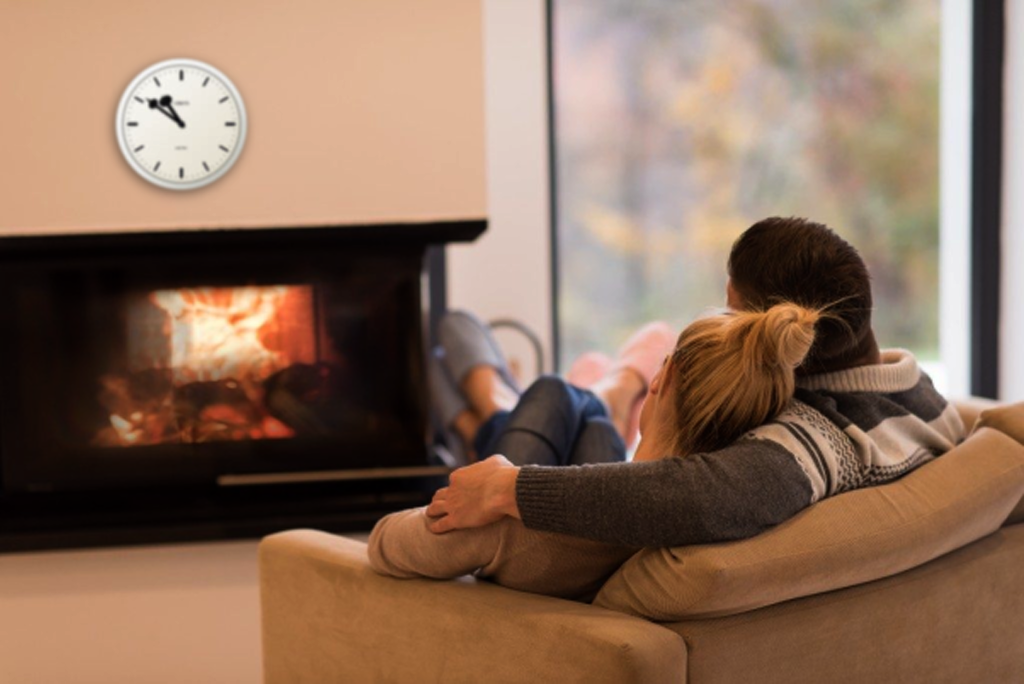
10:51
